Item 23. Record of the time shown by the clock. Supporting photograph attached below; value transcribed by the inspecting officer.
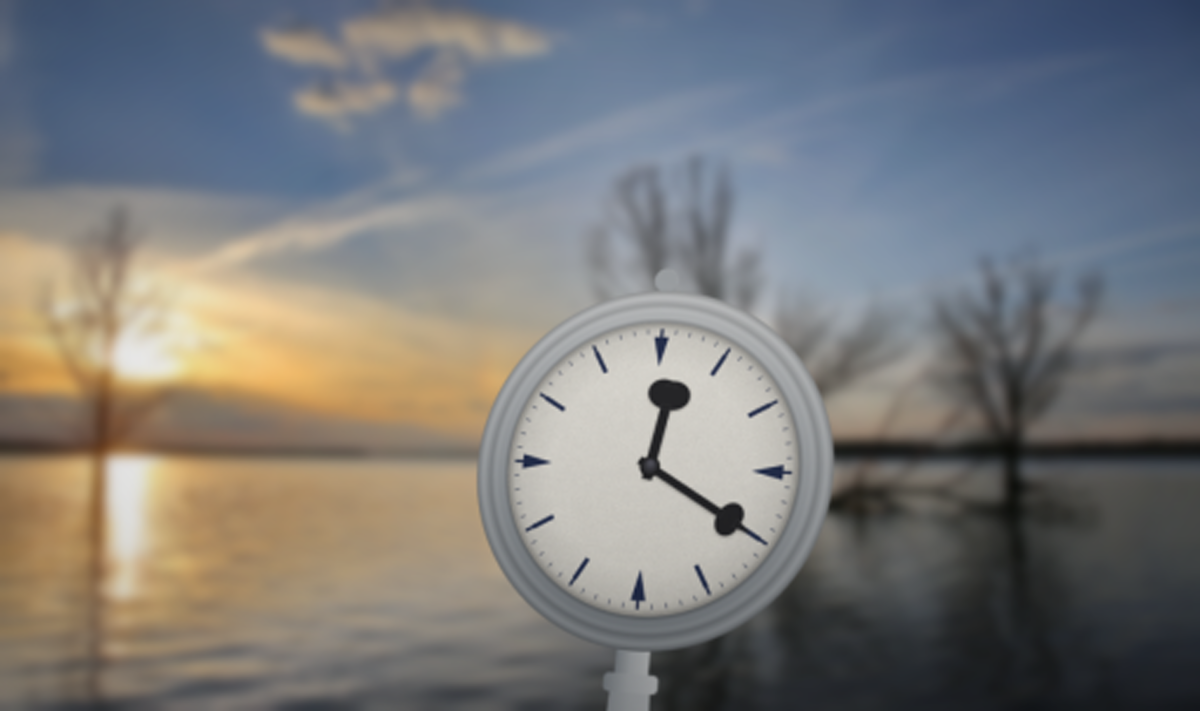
12:20
